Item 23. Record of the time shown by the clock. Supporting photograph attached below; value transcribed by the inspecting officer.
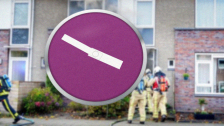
3:50
